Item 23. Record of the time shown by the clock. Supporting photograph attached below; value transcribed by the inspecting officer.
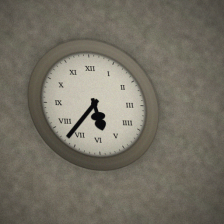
5:37
